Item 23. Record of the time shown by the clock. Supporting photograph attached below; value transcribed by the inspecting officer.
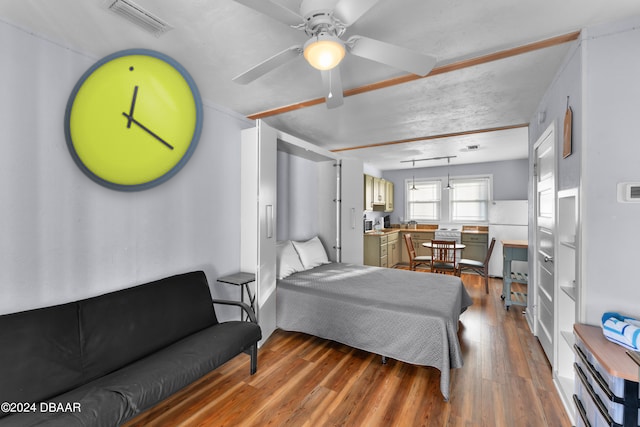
12:21
